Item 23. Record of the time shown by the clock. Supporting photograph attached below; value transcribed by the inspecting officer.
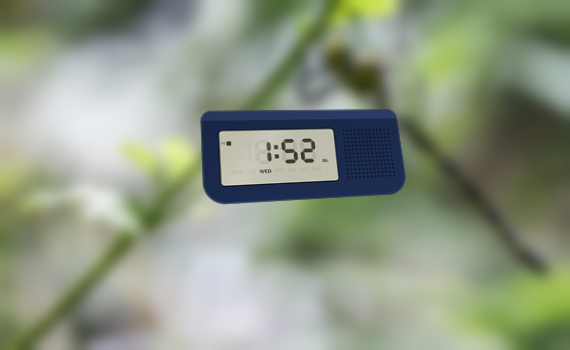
1:52
